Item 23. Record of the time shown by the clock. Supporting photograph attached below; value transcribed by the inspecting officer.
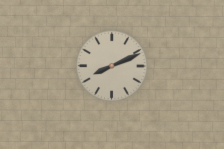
8:11
